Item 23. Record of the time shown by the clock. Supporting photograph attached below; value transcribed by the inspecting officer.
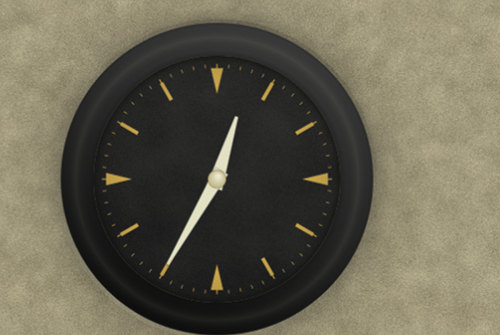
12:35
